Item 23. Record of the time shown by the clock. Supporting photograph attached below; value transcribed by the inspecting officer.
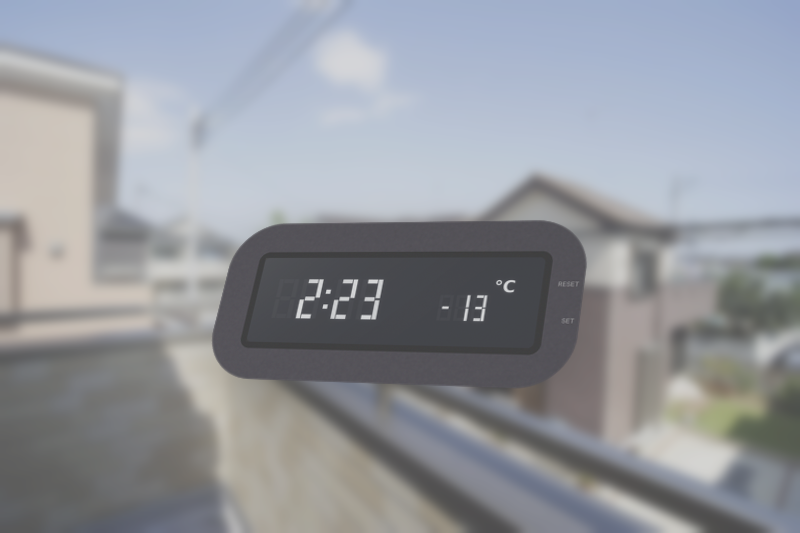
2:23
